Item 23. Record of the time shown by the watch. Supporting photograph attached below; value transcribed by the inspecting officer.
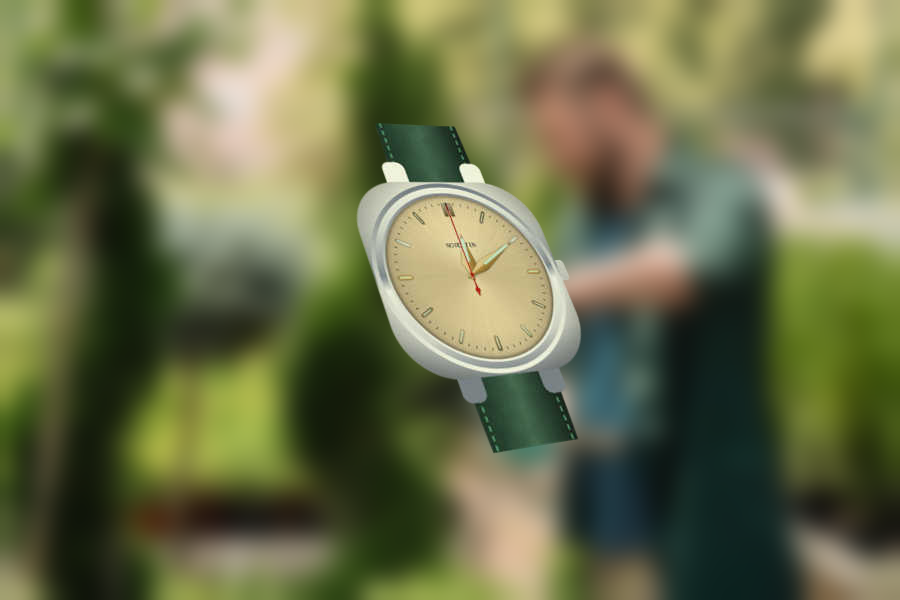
12:10:00
